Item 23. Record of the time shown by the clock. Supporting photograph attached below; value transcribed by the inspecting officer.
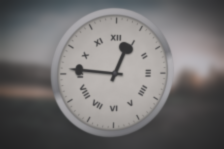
12:46
